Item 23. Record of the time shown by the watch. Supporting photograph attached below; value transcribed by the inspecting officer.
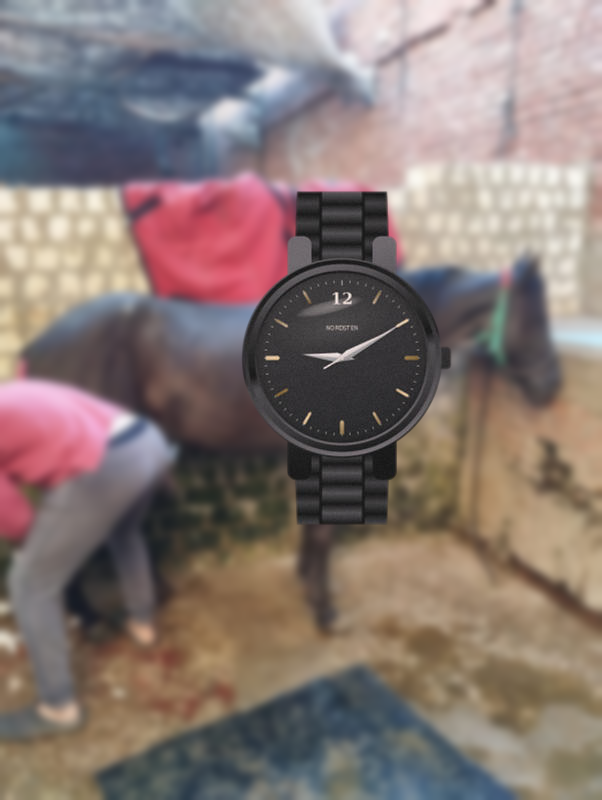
9:10:10
